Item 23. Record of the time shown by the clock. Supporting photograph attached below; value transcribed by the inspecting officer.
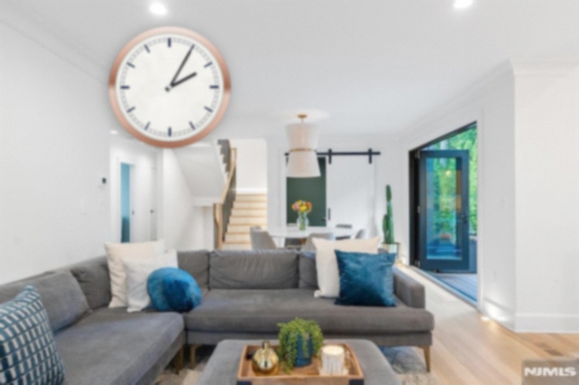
2:05
